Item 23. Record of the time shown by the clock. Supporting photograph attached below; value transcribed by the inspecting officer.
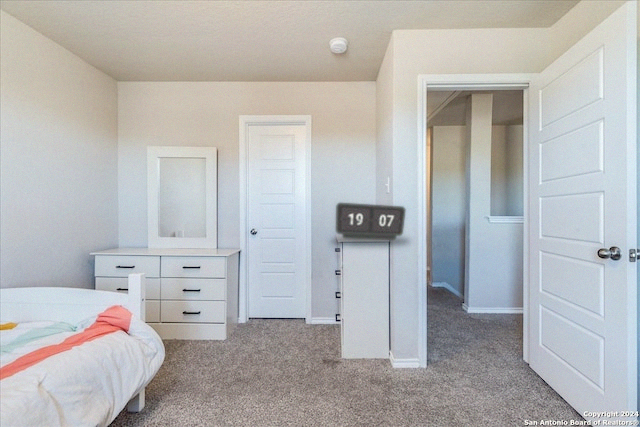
19:07
